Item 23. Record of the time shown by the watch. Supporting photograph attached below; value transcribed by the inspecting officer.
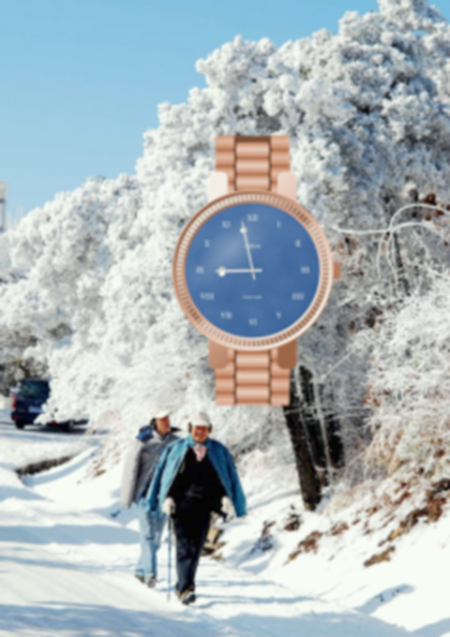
8:58
